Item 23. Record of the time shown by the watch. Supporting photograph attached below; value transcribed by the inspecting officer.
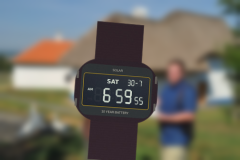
6:59:55
